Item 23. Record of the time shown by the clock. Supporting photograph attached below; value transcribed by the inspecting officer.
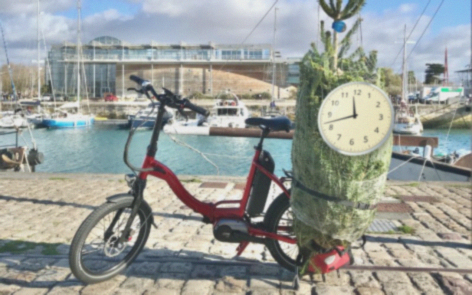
11:42
